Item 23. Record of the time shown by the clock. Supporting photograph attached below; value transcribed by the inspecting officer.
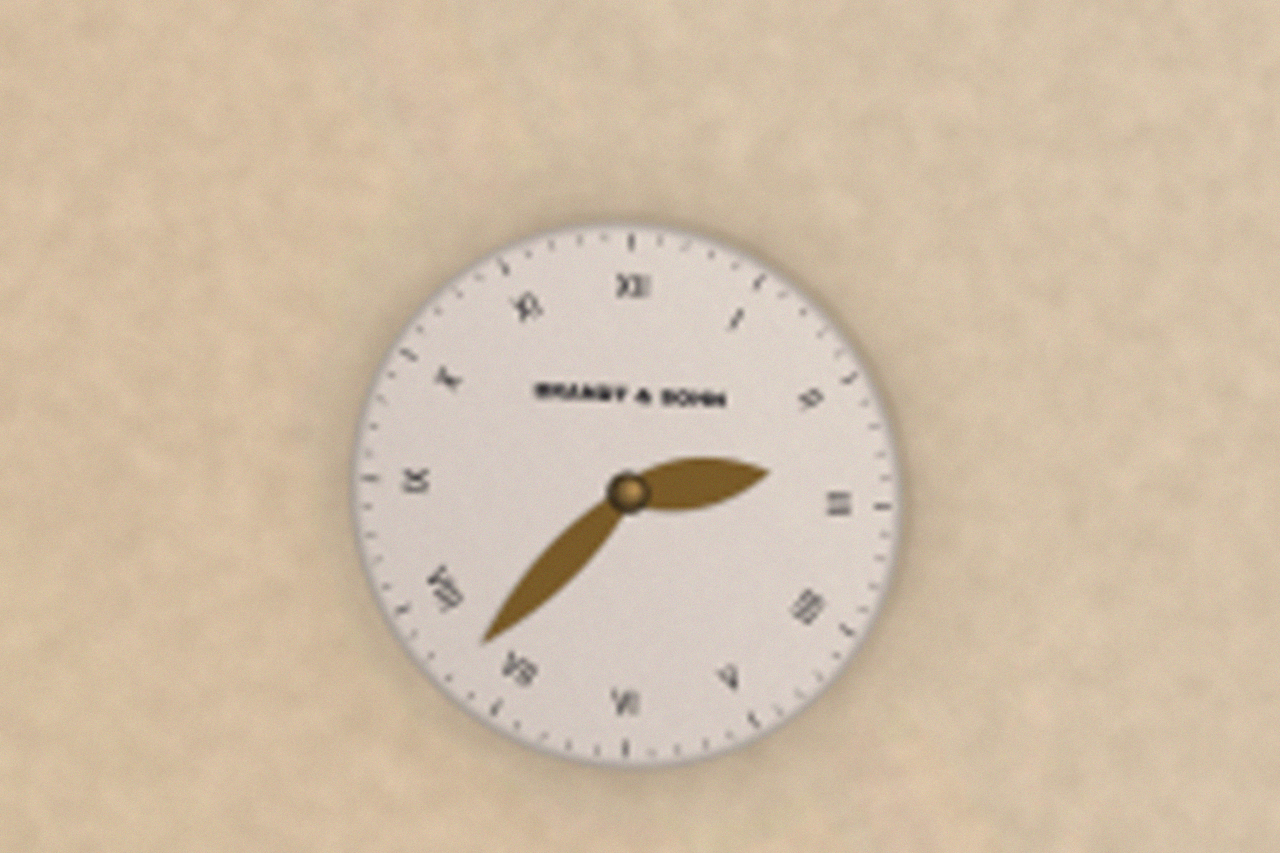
2:37
